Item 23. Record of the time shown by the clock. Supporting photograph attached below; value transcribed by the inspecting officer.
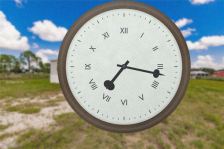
7:17
